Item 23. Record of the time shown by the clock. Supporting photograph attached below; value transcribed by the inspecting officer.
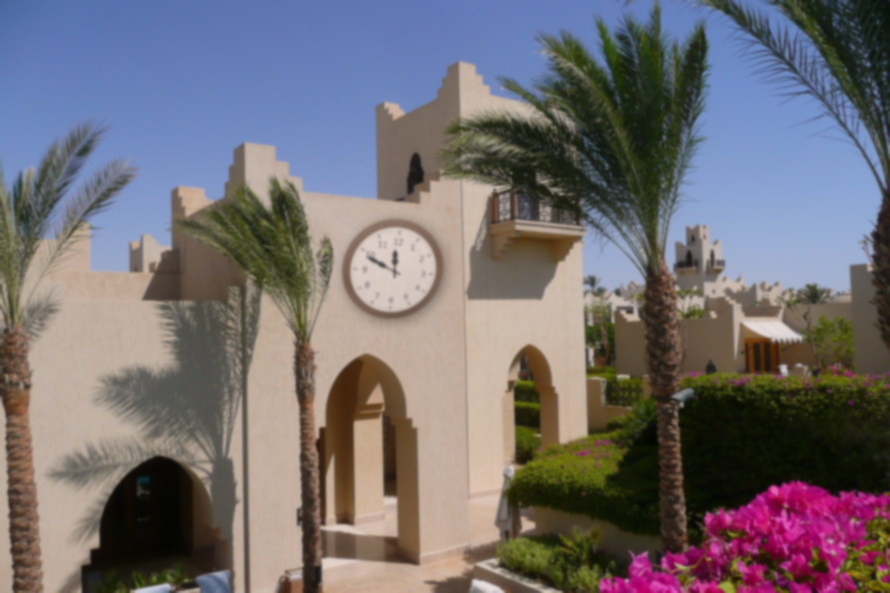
11:49
